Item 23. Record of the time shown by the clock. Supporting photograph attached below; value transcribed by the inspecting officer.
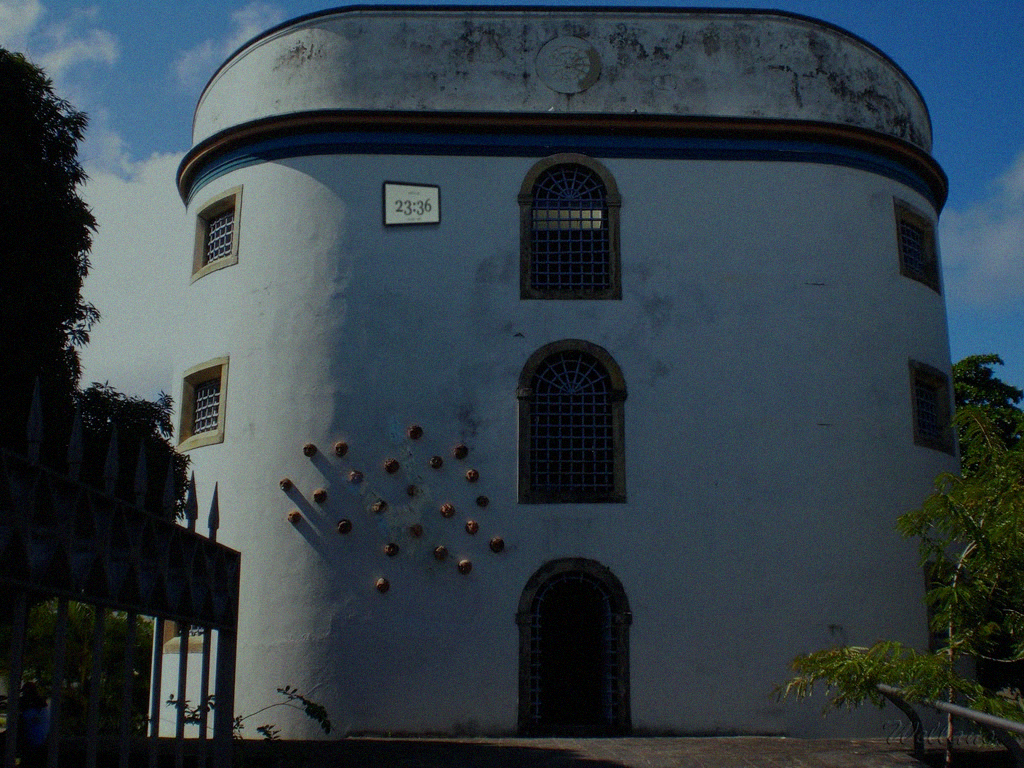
23:36
